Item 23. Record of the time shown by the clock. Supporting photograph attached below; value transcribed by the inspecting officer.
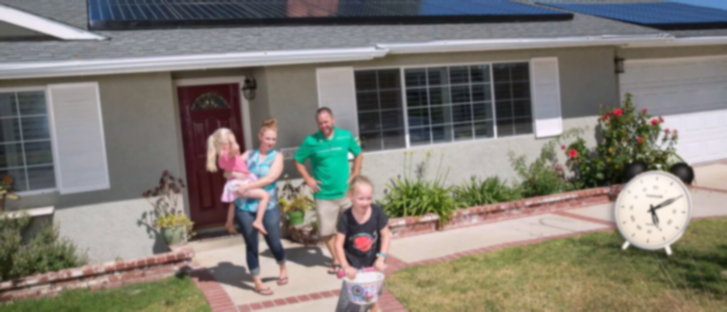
5:10
